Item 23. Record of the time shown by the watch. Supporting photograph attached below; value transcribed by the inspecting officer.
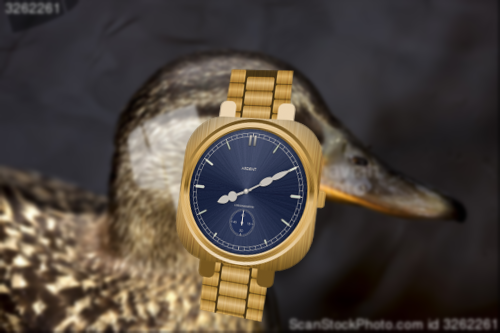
8:10
